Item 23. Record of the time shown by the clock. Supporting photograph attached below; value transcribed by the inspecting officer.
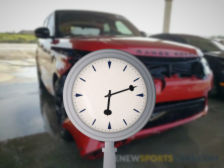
6:12
